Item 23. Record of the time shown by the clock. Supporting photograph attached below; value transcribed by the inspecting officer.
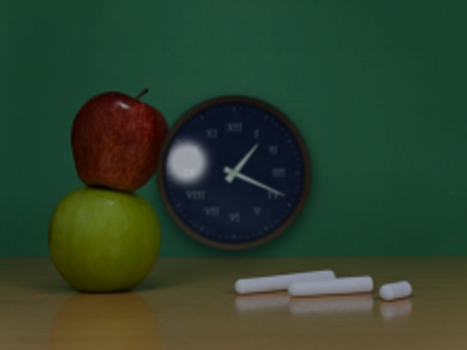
1:19
